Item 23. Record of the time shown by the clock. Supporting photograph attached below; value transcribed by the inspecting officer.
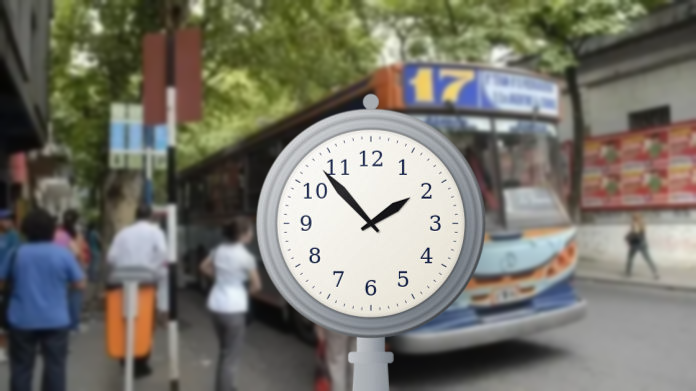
1:53
